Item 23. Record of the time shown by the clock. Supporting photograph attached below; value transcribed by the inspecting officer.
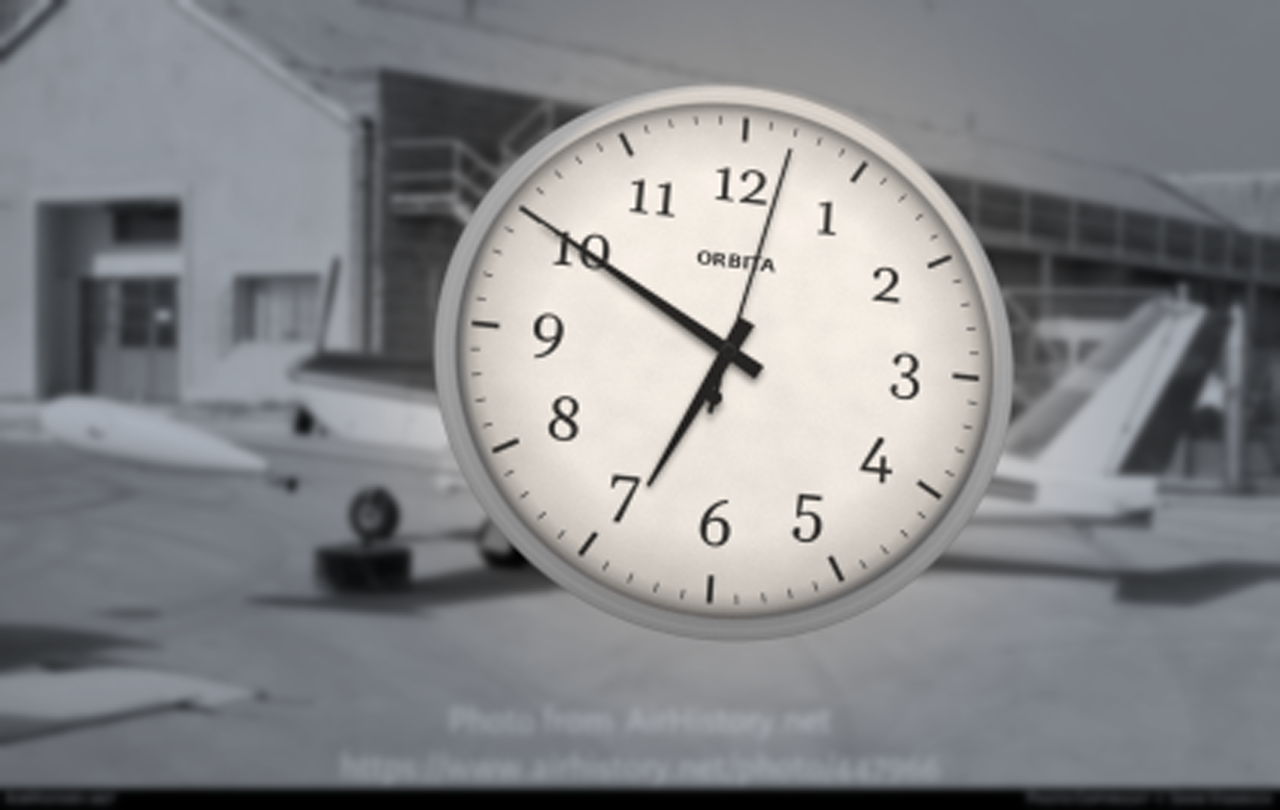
6:50:02
